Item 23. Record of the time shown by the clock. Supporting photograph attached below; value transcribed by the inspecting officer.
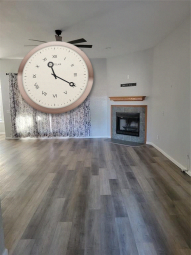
11:20
